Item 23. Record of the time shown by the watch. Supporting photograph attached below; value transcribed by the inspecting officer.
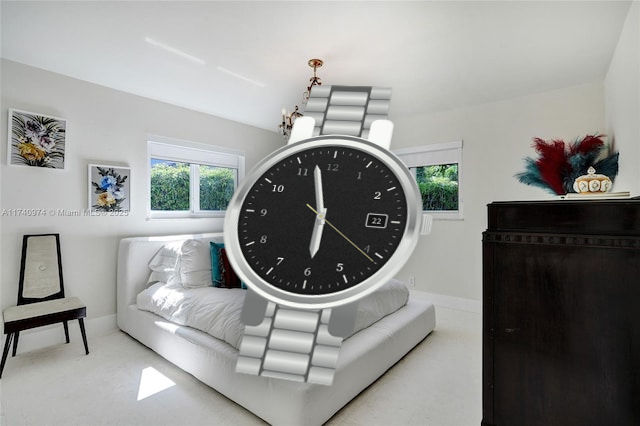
5:57:21
